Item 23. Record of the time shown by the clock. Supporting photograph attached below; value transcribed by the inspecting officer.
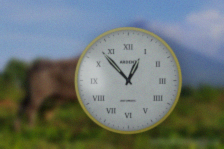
12:53
